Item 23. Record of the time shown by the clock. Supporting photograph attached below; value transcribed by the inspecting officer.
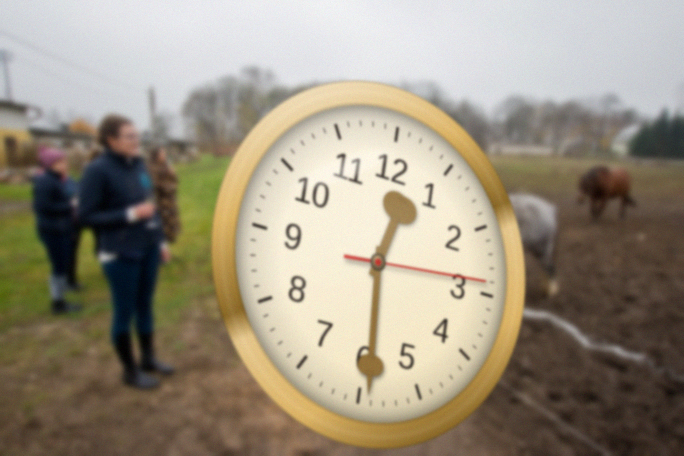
12:29:14
